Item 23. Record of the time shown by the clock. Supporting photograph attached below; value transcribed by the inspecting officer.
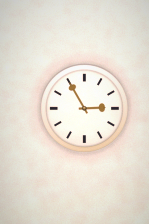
2:55
